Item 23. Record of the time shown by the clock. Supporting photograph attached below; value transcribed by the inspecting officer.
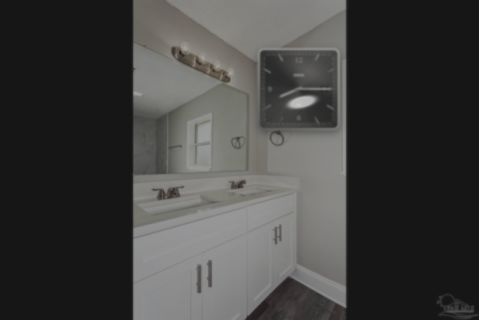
8:15
